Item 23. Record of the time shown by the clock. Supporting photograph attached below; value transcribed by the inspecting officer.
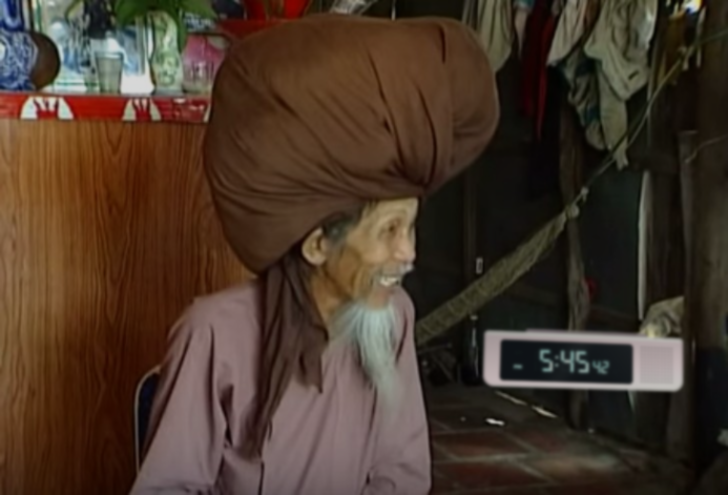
5:45
